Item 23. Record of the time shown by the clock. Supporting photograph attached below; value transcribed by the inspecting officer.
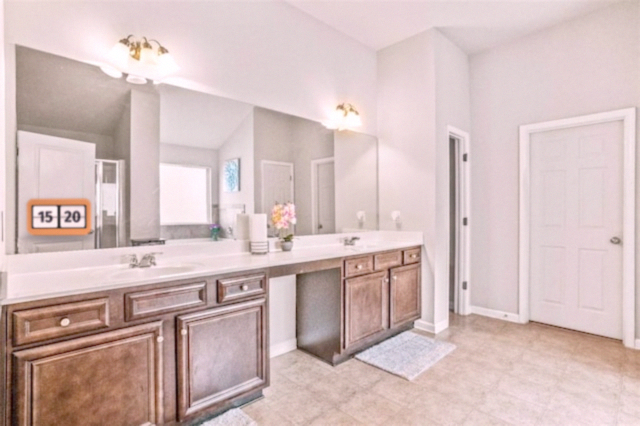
15:20
